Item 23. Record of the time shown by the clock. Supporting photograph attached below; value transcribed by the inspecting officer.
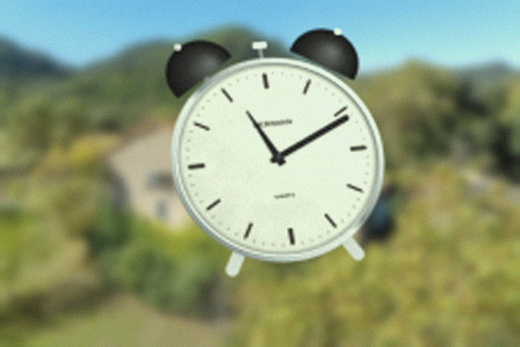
11:11
